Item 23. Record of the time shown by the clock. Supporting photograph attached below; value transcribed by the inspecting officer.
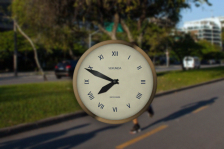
7:49
